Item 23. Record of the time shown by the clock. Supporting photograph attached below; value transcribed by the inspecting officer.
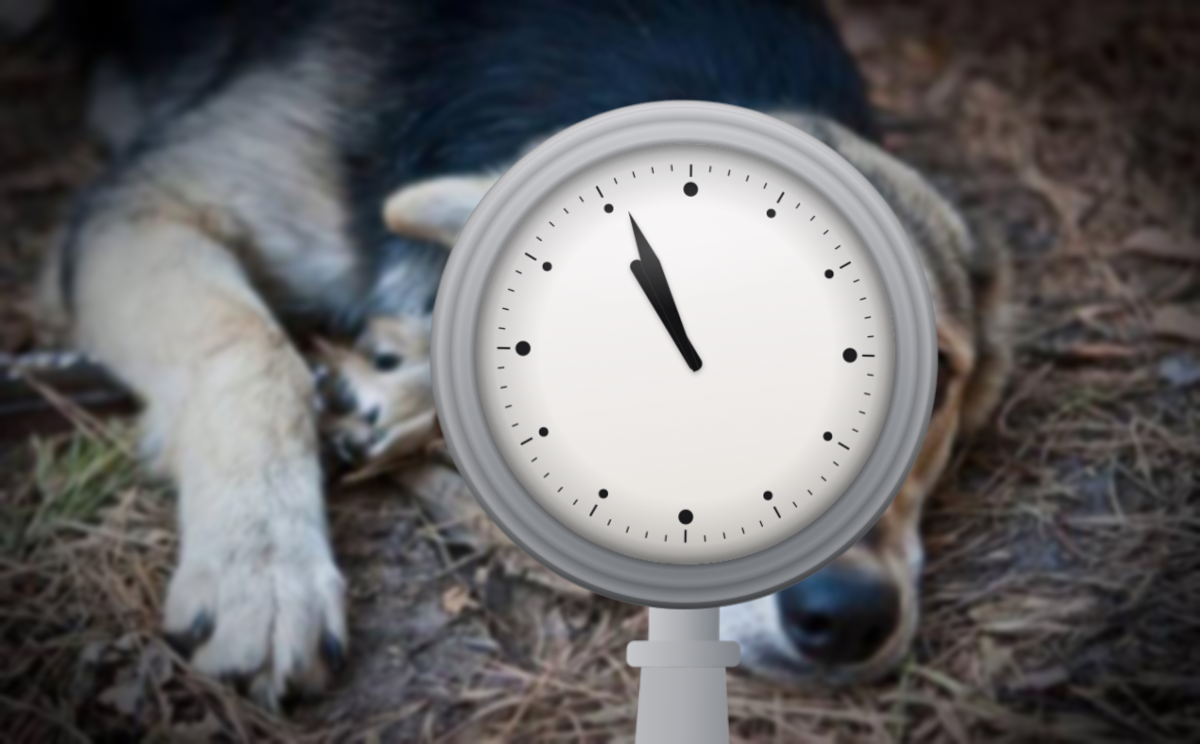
10:56
